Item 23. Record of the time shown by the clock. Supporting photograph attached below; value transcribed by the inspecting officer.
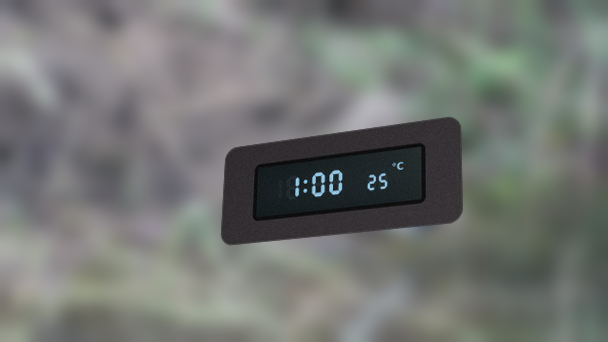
1:00
